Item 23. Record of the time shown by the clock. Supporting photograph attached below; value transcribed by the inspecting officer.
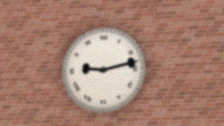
9:13
